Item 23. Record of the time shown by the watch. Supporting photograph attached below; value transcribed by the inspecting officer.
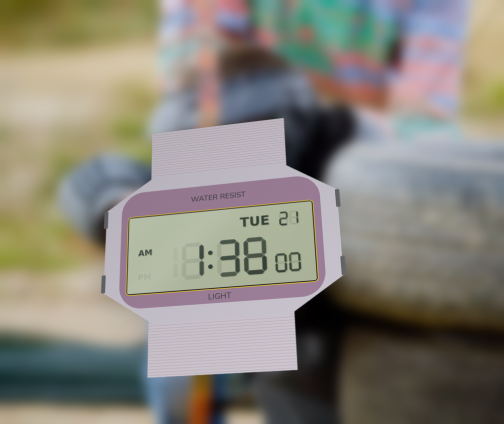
1:38:00
